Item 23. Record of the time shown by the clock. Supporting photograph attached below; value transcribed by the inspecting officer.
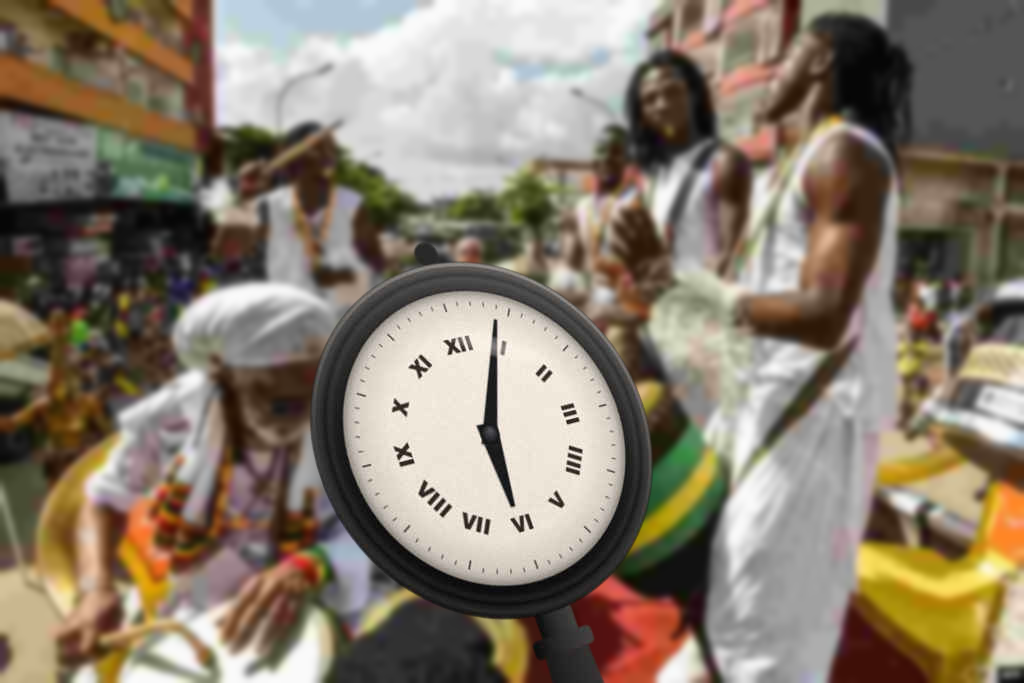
6:04
